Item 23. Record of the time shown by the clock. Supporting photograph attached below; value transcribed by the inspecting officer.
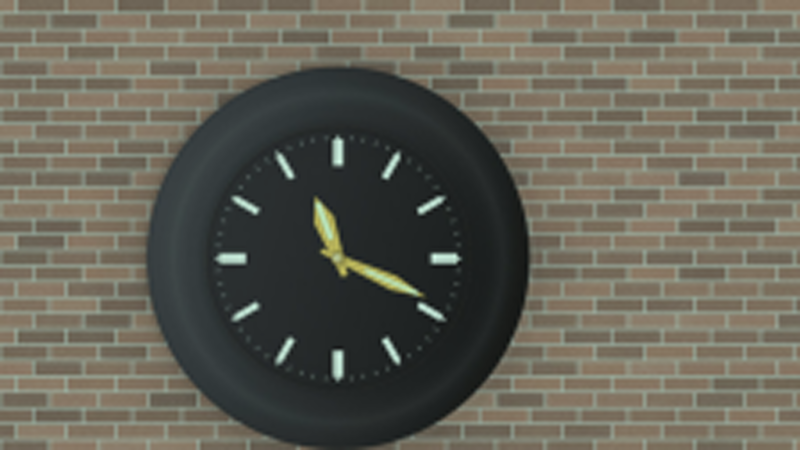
11:19
